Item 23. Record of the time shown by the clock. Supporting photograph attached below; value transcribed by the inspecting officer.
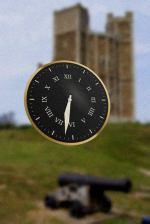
6:32
